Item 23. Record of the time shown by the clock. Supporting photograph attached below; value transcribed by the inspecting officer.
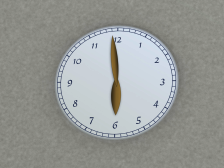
5:59
